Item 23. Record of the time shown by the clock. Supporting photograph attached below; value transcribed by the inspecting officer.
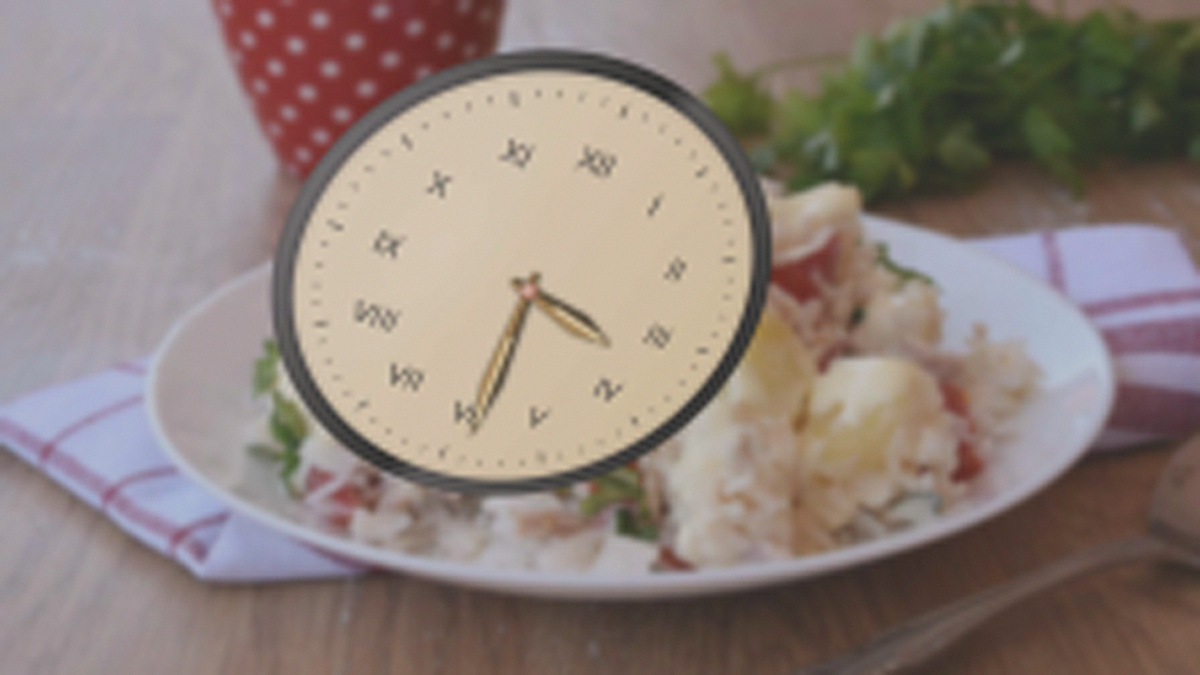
3:29
